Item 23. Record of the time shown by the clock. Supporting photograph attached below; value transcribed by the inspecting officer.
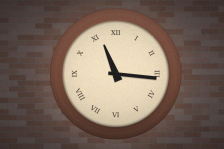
11:16
